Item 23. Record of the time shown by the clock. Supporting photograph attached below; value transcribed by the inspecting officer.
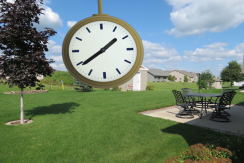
1:39
